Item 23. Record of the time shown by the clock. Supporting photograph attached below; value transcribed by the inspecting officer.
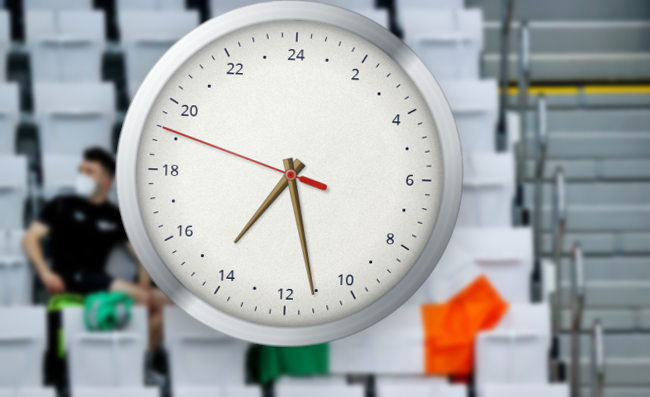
14:27:48
